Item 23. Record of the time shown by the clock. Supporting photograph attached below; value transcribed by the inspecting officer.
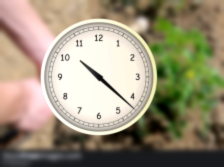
10:22
